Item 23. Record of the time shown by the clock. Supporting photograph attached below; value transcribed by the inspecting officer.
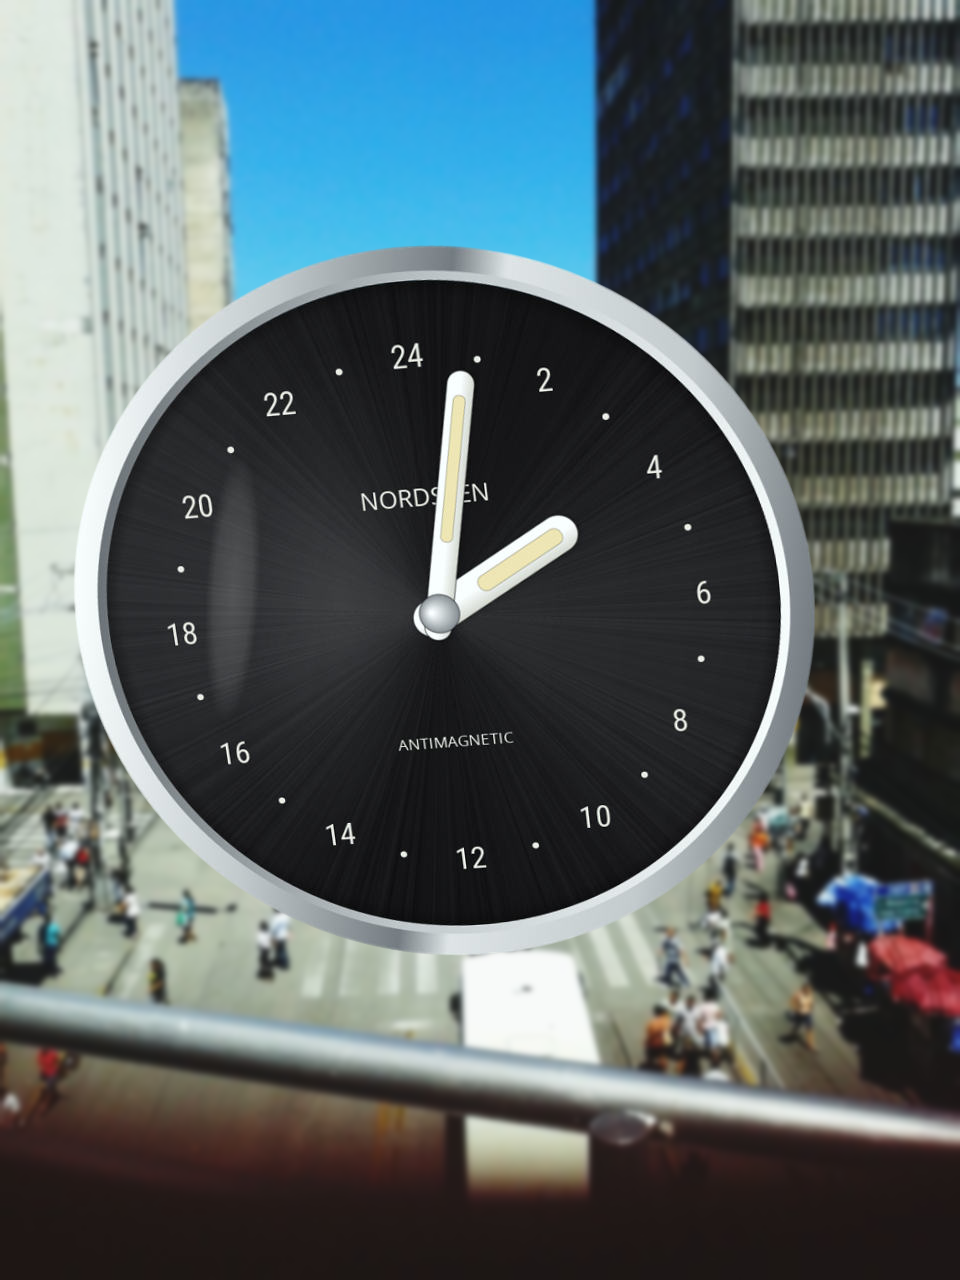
4:02
